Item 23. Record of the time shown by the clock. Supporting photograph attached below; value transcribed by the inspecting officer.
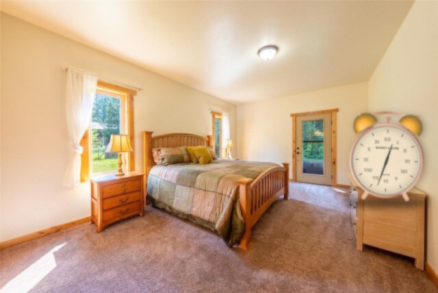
12:33
